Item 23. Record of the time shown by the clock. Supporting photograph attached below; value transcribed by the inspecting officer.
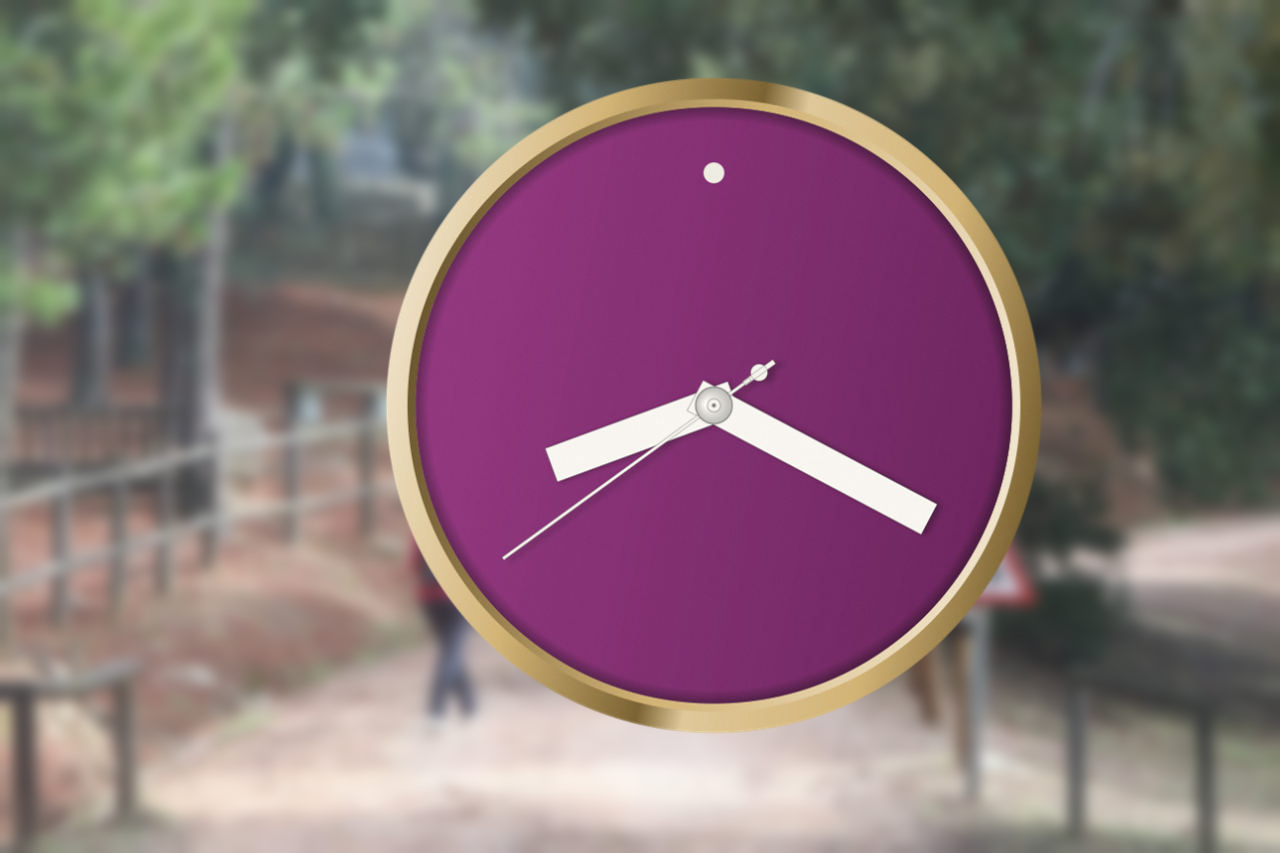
8:19:39
